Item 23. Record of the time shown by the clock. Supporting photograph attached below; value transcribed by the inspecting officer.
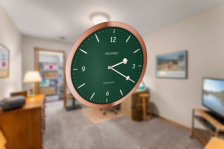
2:20
